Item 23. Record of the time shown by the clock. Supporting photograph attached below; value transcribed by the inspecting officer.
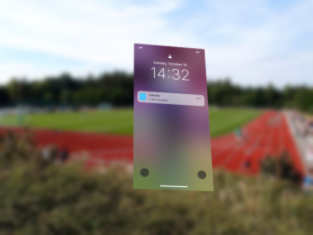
14:32
